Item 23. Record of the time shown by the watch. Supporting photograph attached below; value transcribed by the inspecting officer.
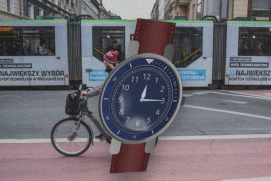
12:15
